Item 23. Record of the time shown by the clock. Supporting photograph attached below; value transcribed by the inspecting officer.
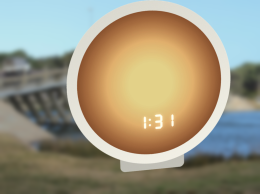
1:31
